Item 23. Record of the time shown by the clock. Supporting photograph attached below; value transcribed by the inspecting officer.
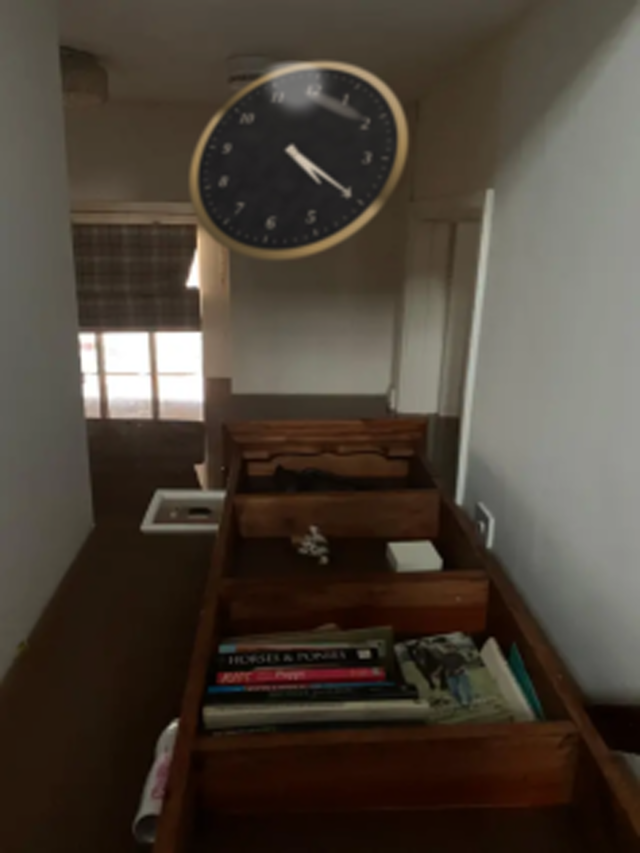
4:20
